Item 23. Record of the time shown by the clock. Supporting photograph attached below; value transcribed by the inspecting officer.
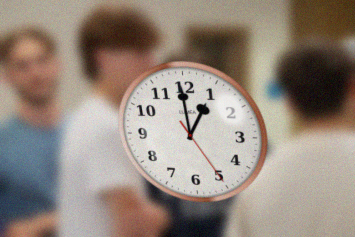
12:59:25
